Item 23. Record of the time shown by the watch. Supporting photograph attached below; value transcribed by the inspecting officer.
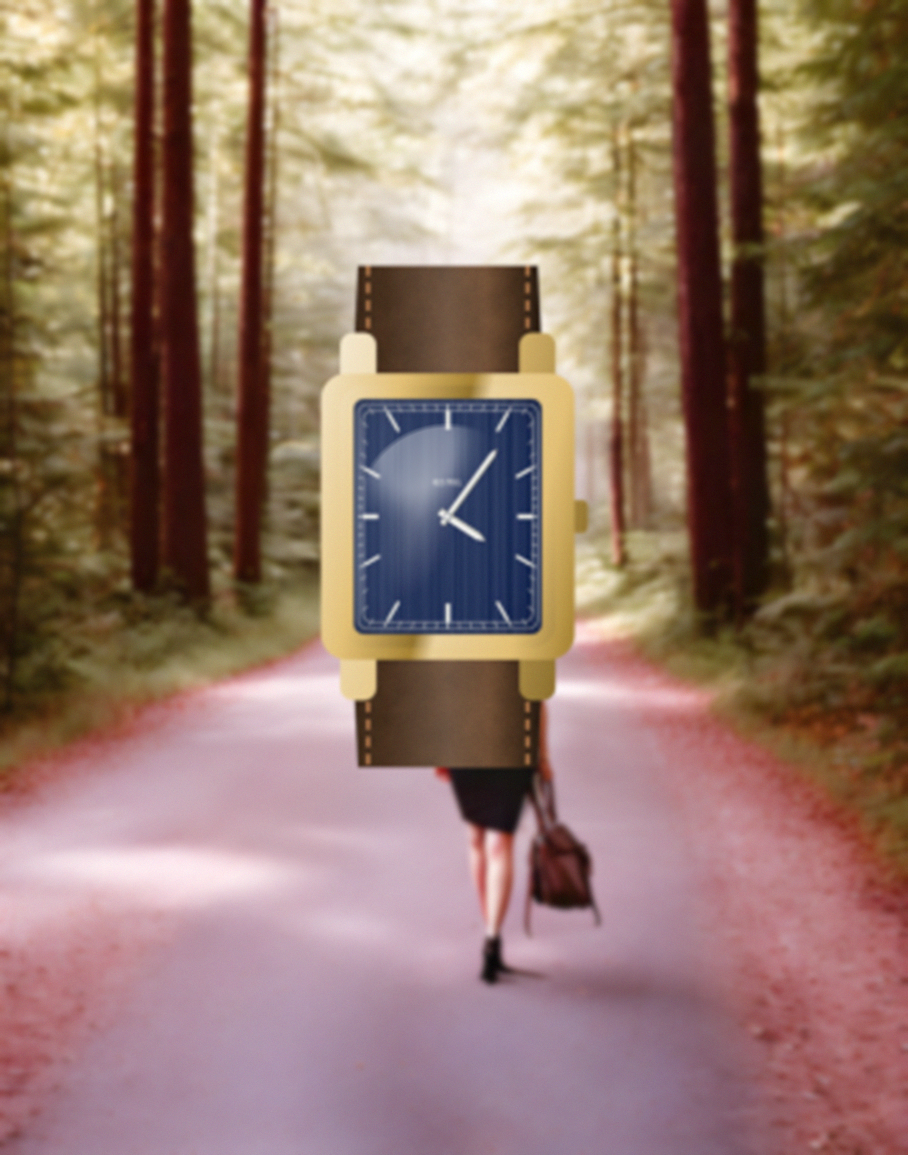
4:06
